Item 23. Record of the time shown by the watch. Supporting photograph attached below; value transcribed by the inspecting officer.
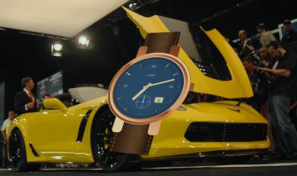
7:12
